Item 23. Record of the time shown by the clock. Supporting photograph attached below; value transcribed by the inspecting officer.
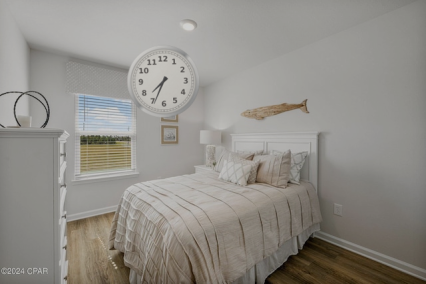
7:34
